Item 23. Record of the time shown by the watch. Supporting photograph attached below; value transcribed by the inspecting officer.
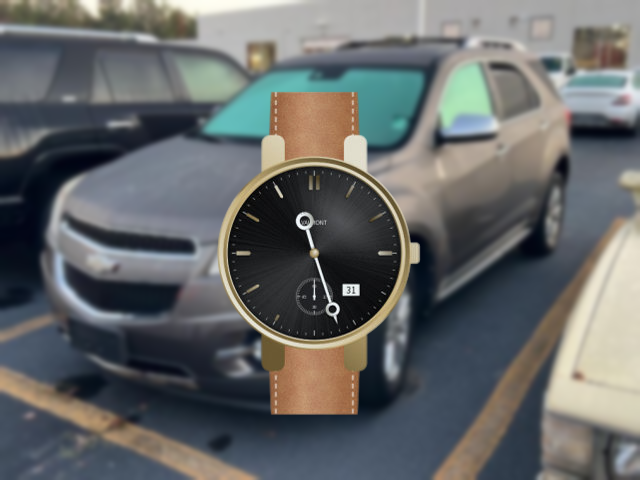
11:27
